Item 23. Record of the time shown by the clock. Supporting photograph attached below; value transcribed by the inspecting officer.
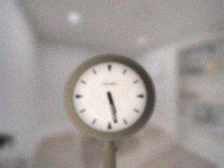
5:28
